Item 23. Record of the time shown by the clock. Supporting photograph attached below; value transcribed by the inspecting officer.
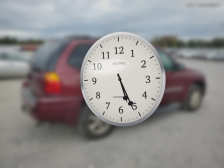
5:26
